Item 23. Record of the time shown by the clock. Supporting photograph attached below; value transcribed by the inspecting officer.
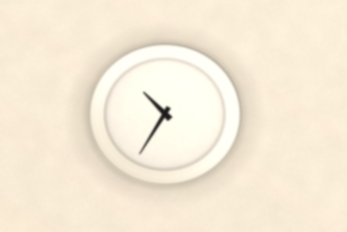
10:35
